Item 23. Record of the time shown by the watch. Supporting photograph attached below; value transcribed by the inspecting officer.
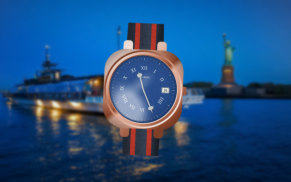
11:26
